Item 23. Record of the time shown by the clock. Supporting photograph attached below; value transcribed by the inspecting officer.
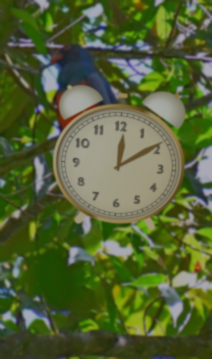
12:09
